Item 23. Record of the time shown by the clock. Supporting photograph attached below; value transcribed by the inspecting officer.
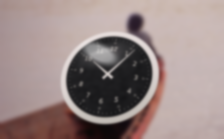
10:06
